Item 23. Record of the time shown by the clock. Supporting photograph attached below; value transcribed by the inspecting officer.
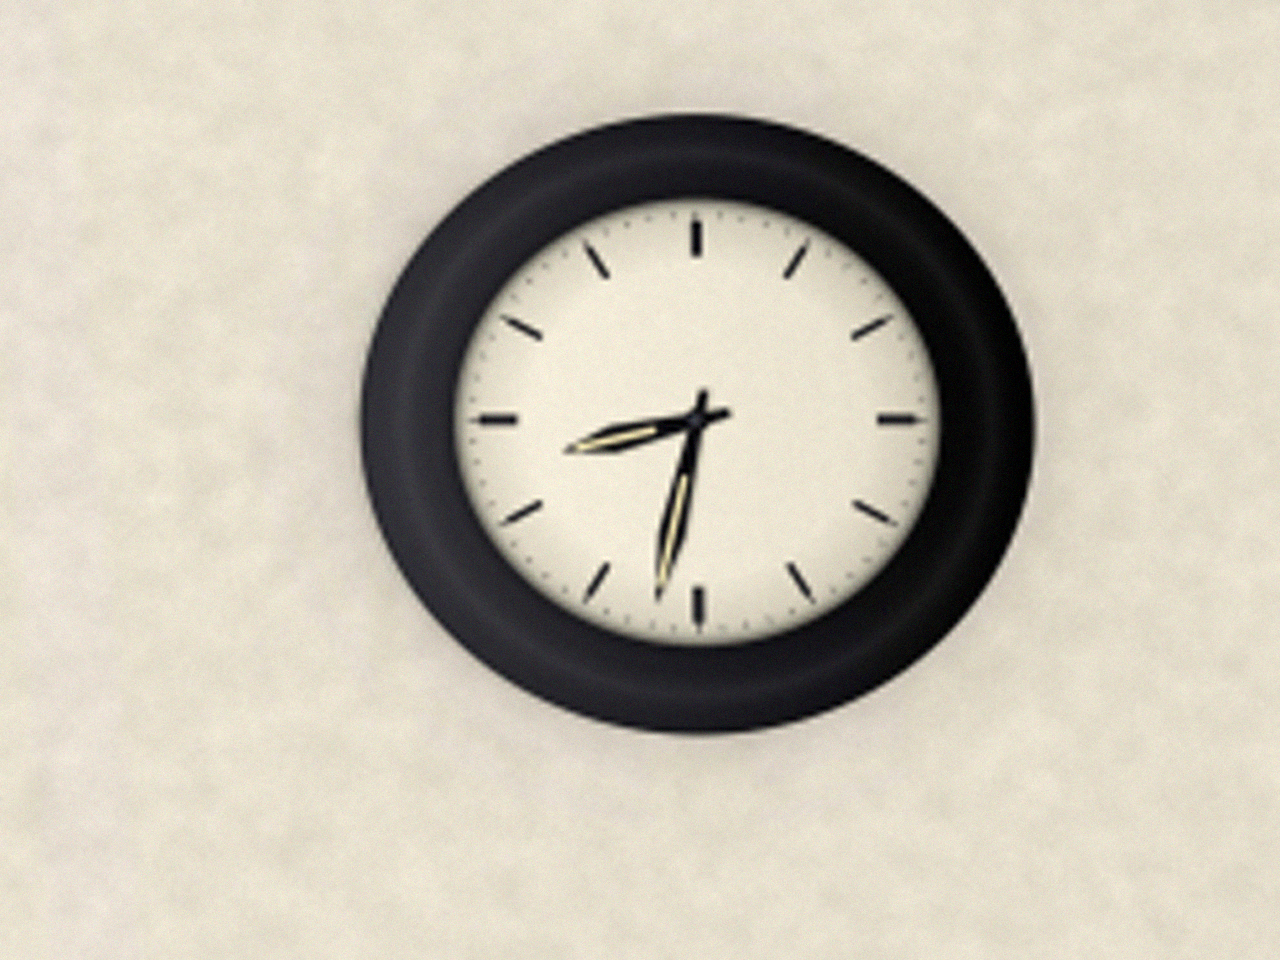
8:32
